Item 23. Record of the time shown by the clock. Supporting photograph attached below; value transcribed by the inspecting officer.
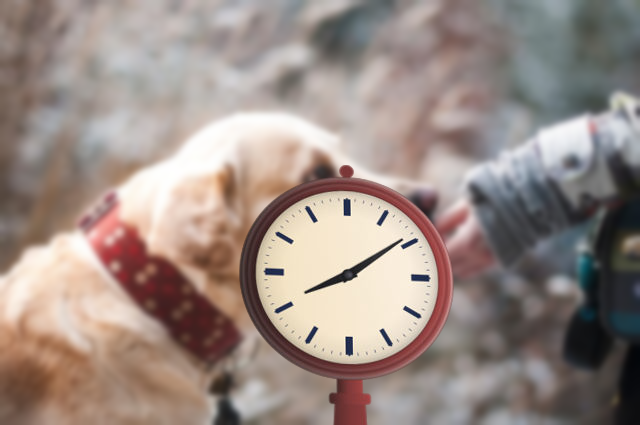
8:09
